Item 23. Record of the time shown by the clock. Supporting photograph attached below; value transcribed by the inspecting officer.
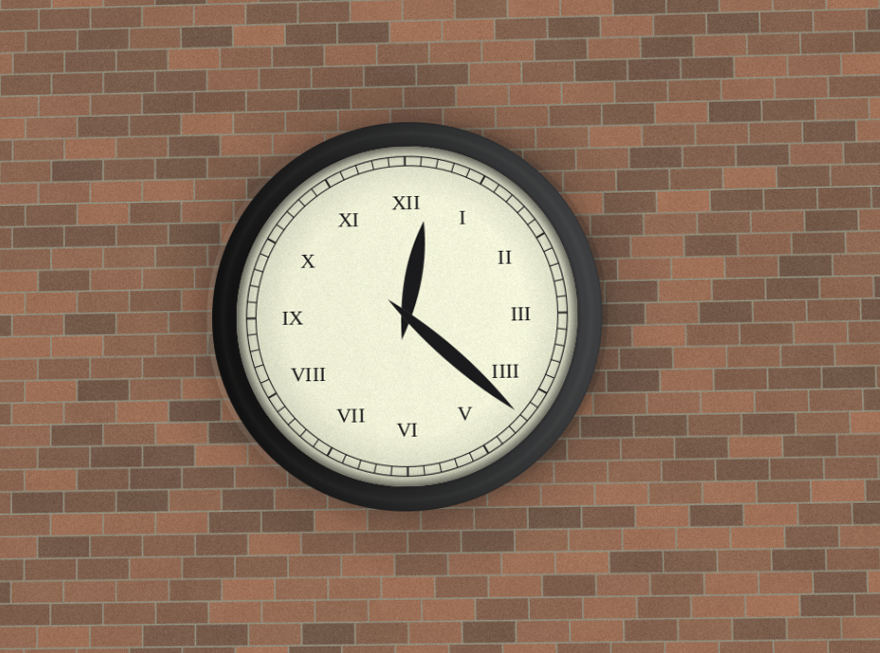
12:22
